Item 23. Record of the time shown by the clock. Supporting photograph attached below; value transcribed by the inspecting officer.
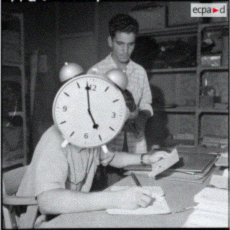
4:58
